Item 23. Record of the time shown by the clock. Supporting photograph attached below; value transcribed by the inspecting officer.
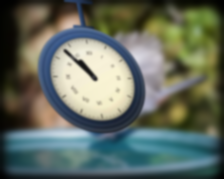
10:53
